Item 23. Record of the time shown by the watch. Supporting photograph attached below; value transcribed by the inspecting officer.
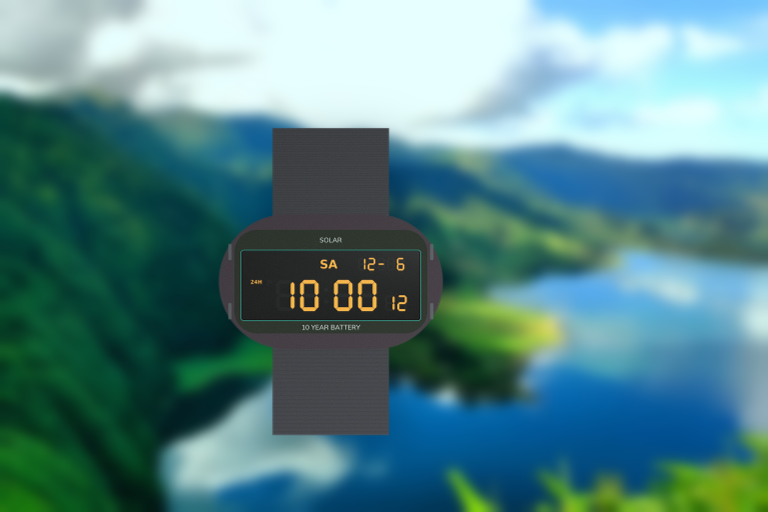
10:00:12
